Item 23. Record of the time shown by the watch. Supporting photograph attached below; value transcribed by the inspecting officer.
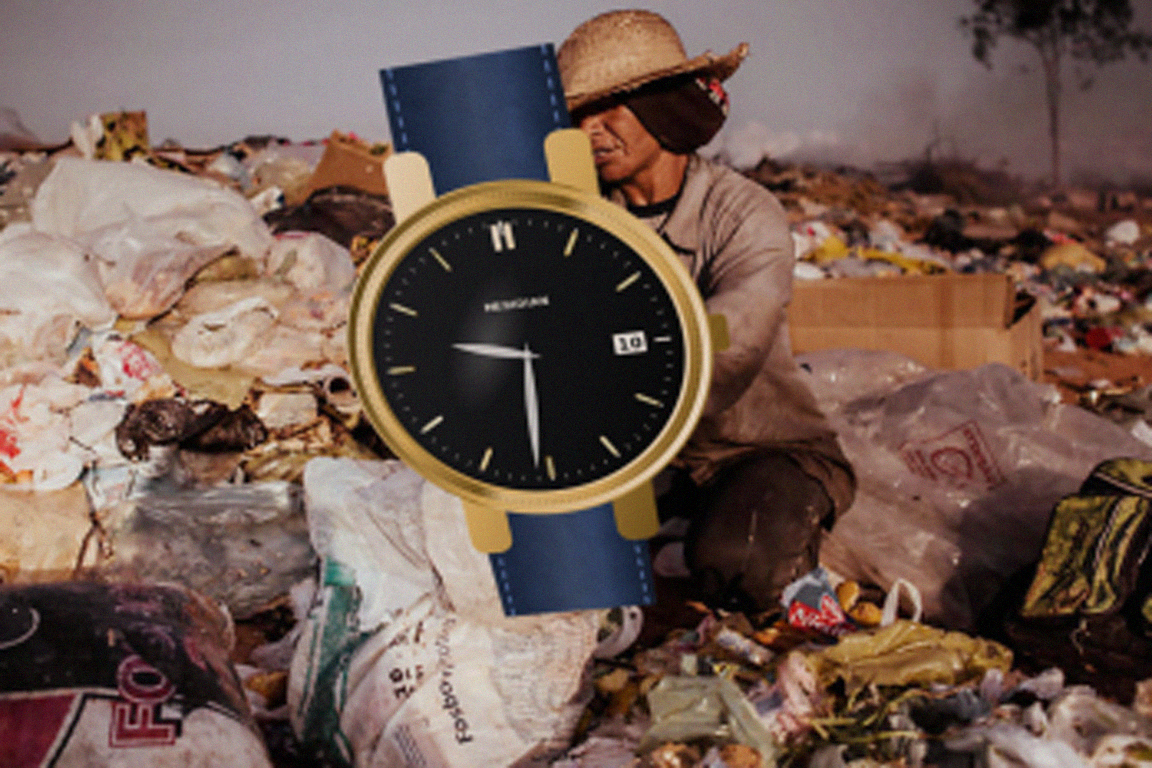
9:31
